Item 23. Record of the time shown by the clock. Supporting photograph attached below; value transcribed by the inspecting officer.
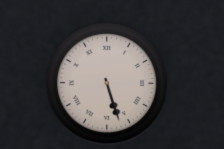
5:27
